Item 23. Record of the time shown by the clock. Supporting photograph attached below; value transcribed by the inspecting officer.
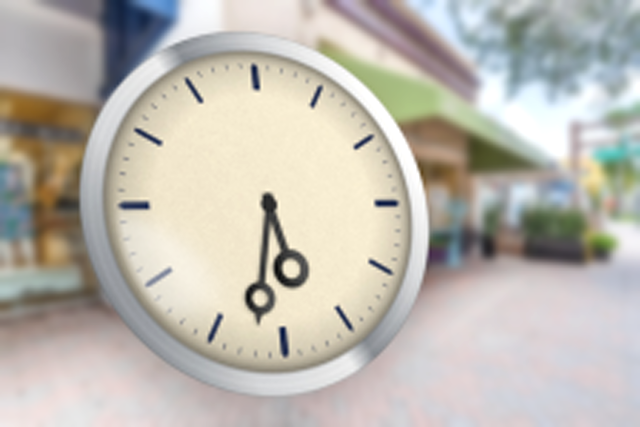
5:32
